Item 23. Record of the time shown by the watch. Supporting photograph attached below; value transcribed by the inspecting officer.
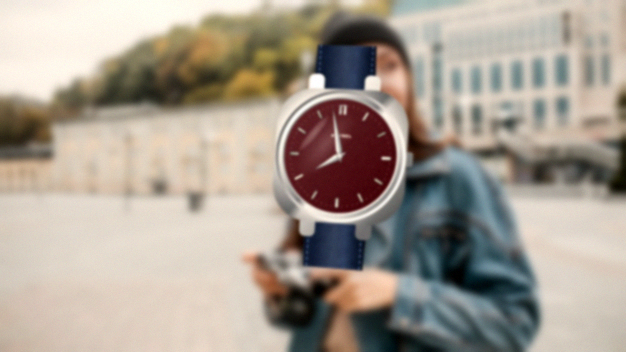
7:58
